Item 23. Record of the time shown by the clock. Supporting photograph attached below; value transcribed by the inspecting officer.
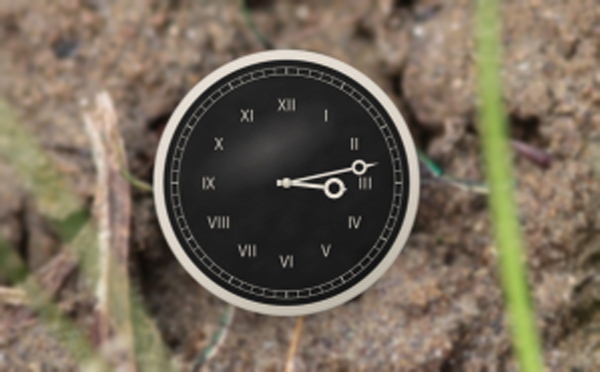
3:13
